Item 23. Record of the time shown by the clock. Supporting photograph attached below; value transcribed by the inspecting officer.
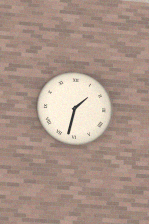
1:32
